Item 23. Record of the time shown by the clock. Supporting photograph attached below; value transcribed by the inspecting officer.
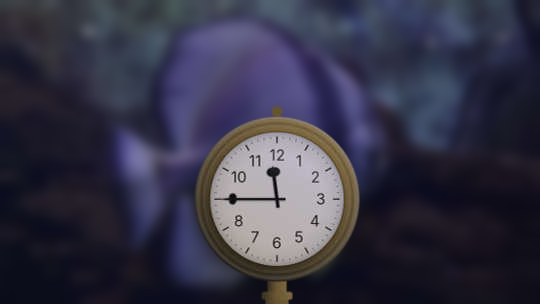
11:45
